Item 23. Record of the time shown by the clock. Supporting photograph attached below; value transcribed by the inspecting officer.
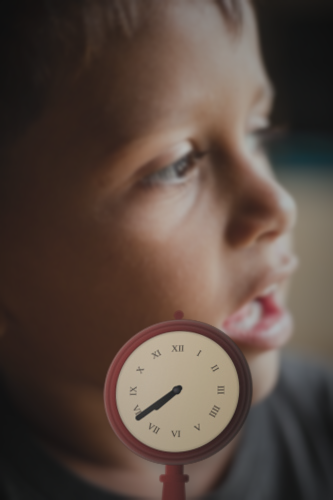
7:39
